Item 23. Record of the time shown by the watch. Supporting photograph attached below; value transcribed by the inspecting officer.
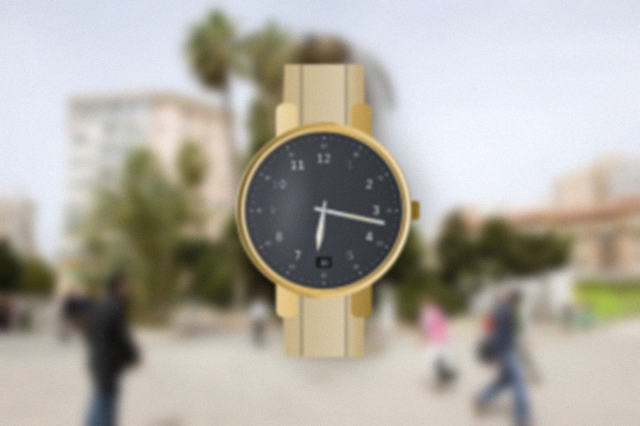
6:17
